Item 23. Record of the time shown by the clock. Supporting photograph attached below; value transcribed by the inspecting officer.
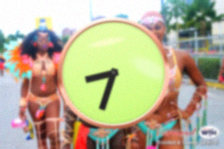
8:33
